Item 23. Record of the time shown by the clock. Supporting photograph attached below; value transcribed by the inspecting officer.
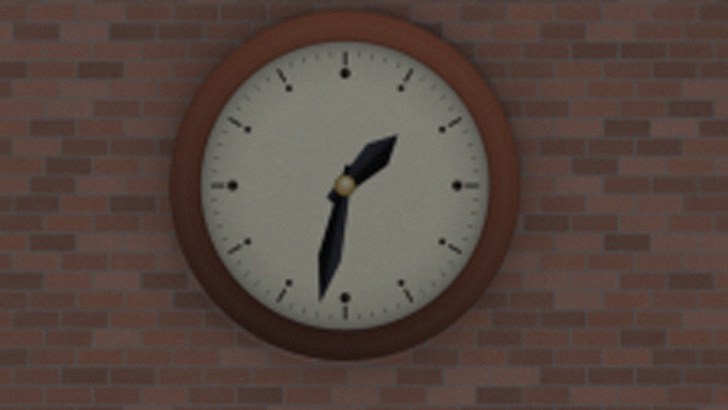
1:32
